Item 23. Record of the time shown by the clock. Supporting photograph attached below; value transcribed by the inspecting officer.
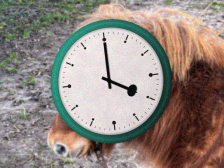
4:00
